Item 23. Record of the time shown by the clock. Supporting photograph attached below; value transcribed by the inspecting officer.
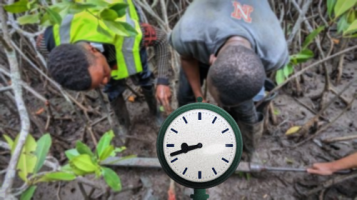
8:42
